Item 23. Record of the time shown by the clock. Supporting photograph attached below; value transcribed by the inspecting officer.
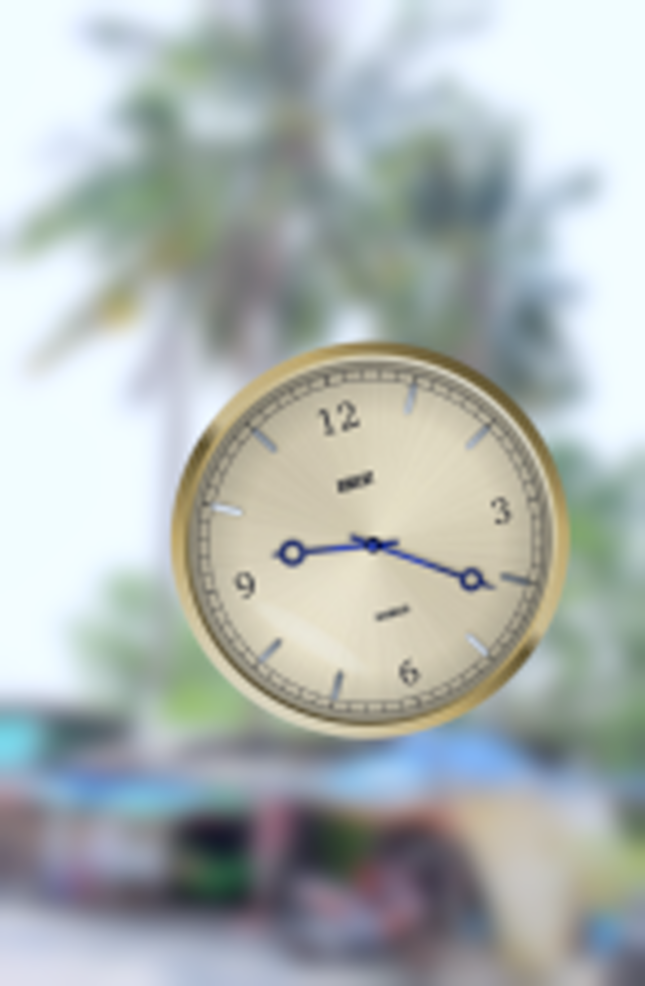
9:21
